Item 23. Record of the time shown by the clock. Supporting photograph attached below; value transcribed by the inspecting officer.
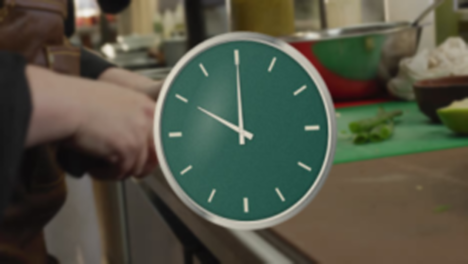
10:00
